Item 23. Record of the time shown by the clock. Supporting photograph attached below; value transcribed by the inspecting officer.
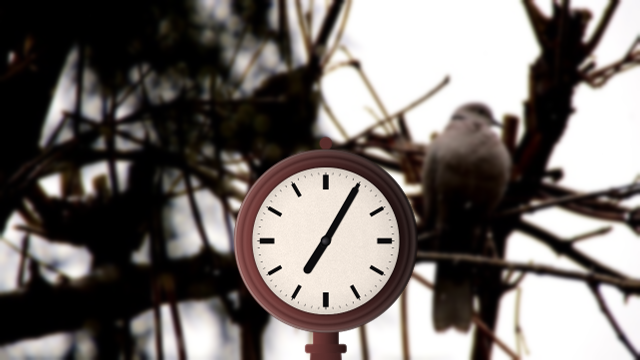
7:05
